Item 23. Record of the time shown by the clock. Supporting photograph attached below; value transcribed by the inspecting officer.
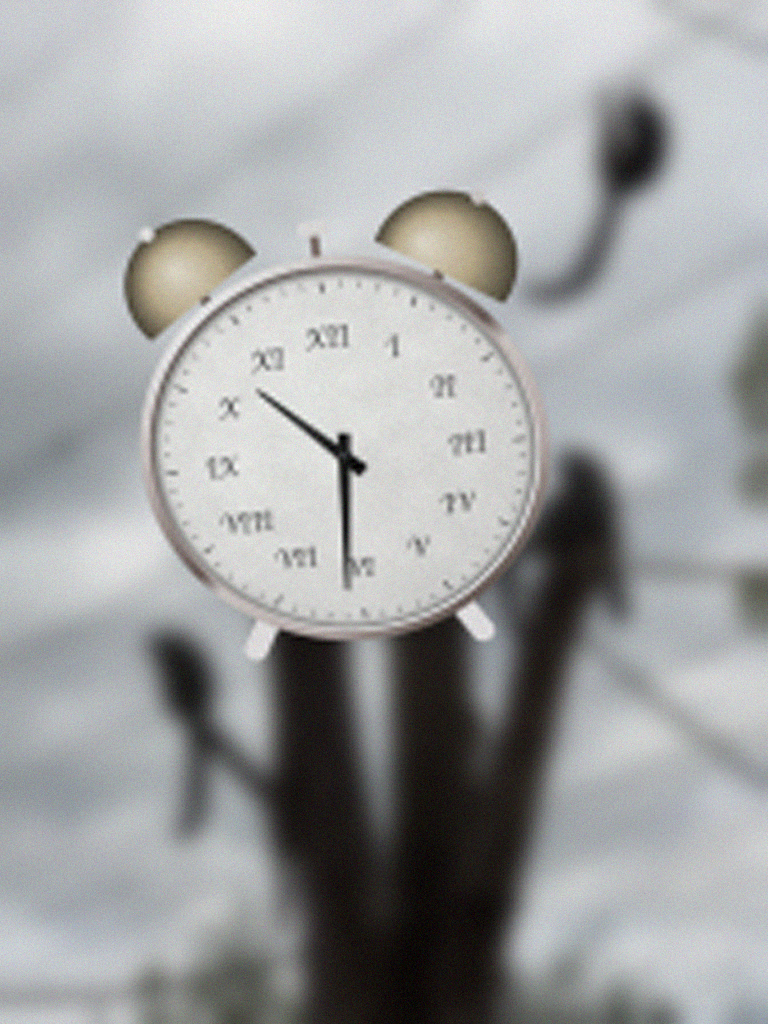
10:31
